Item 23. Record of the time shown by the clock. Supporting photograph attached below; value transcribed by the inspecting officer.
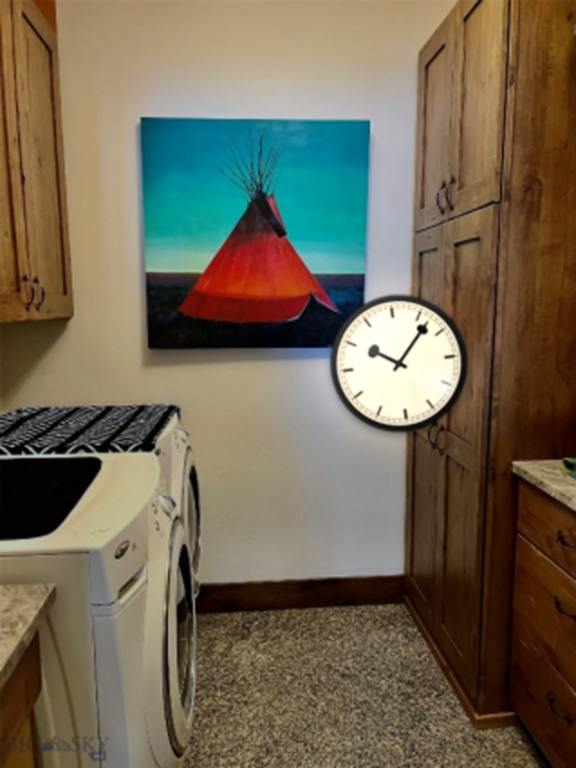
10:07
